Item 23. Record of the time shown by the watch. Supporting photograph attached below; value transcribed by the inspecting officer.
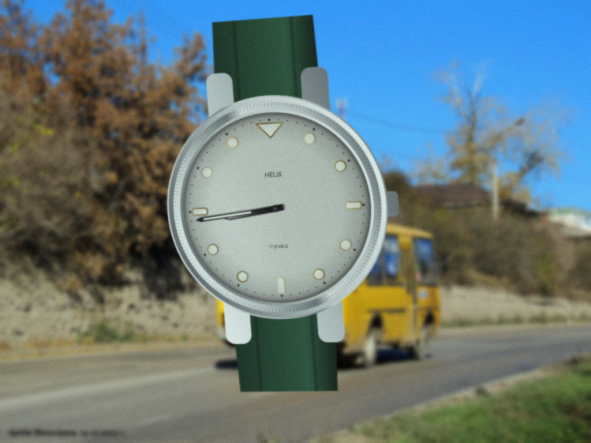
8:44
